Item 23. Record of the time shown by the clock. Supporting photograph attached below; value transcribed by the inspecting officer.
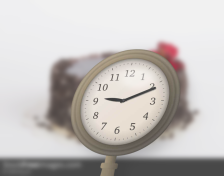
9:11
